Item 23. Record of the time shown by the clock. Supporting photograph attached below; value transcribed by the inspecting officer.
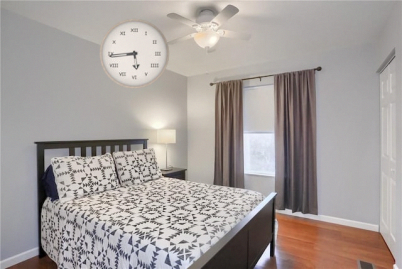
5:44
